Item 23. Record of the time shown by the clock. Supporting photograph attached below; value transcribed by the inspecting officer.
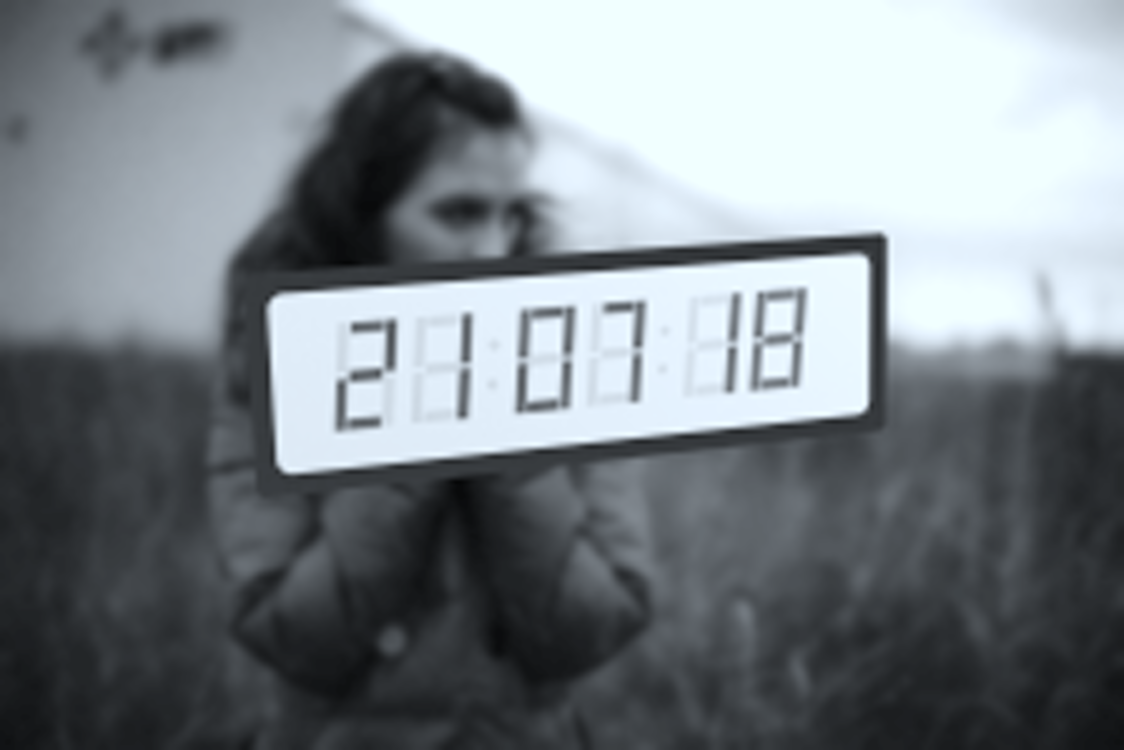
21:07:18
